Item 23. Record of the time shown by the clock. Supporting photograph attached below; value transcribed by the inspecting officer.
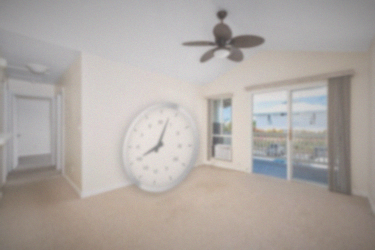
8:03
